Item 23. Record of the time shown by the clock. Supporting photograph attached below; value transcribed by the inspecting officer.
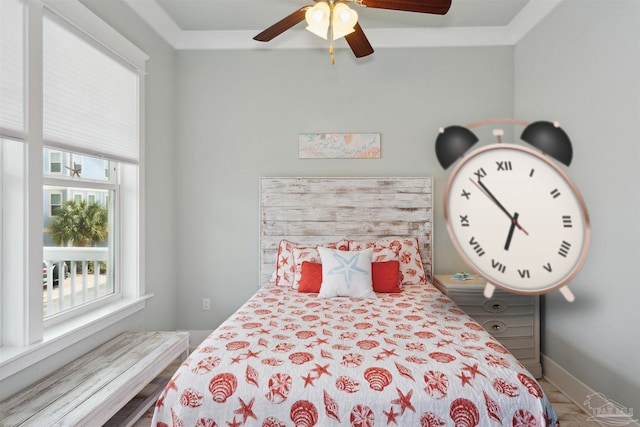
6:53:53
